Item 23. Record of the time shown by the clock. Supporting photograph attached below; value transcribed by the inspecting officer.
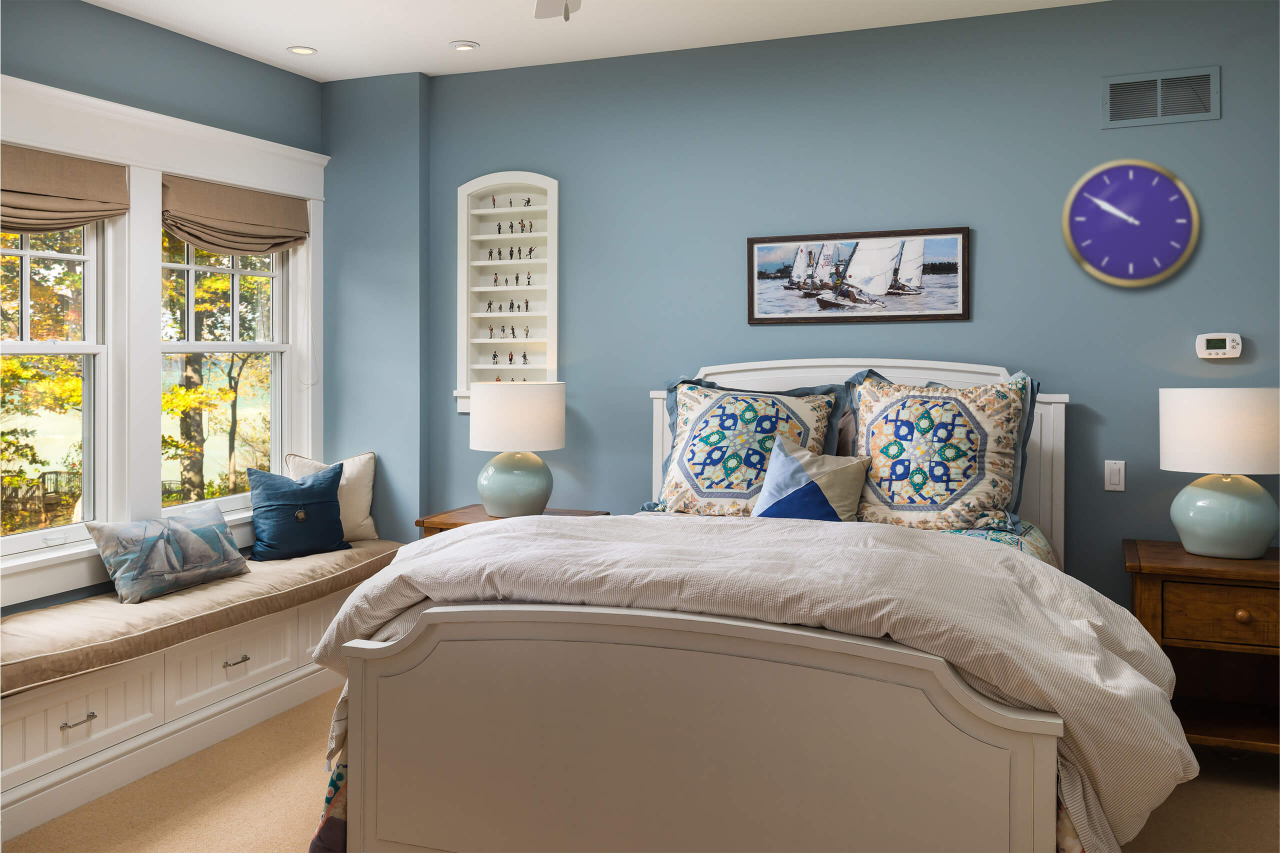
9:50
